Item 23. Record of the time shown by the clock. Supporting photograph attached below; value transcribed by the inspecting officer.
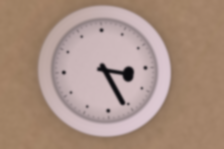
3:26
